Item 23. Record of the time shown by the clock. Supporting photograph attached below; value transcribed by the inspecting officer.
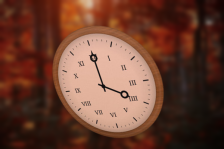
4:00
